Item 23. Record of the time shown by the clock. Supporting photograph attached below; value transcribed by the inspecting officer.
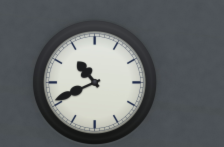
10:41
